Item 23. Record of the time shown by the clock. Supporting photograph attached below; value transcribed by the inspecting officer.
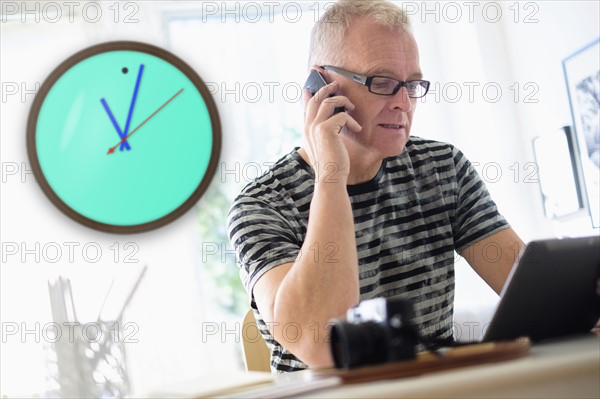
11:02:08
